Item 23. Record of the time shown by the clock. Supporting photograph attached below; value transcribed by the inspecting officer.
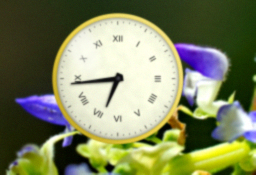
6:44
